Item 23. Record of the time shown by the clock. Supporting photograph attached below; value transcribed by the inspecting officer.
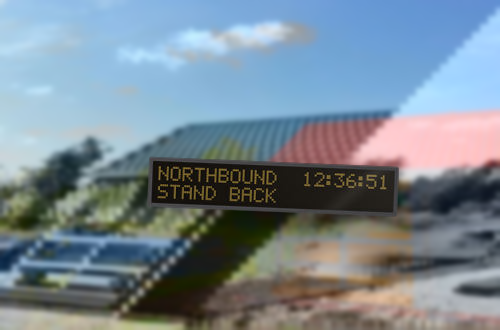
12:36:51
